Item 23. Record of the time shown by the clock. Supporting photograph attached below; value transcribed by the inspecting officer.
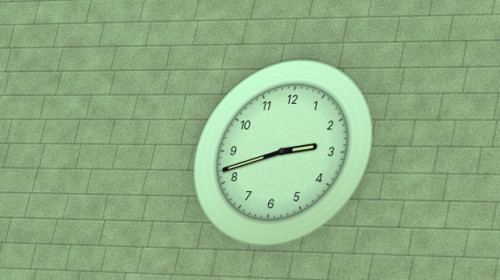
2:42
